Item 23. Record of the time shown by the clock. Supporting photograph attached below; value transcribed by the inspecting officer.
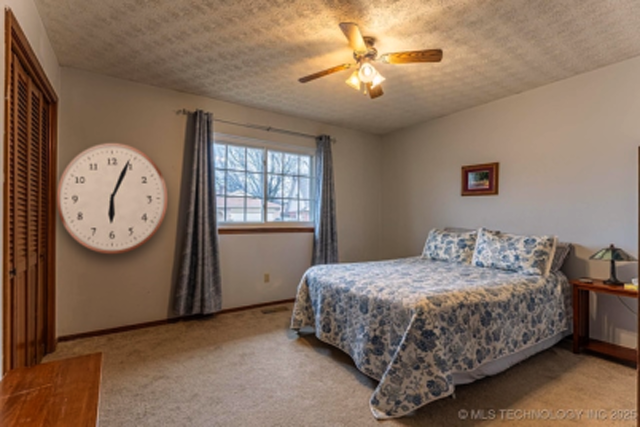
6:04
